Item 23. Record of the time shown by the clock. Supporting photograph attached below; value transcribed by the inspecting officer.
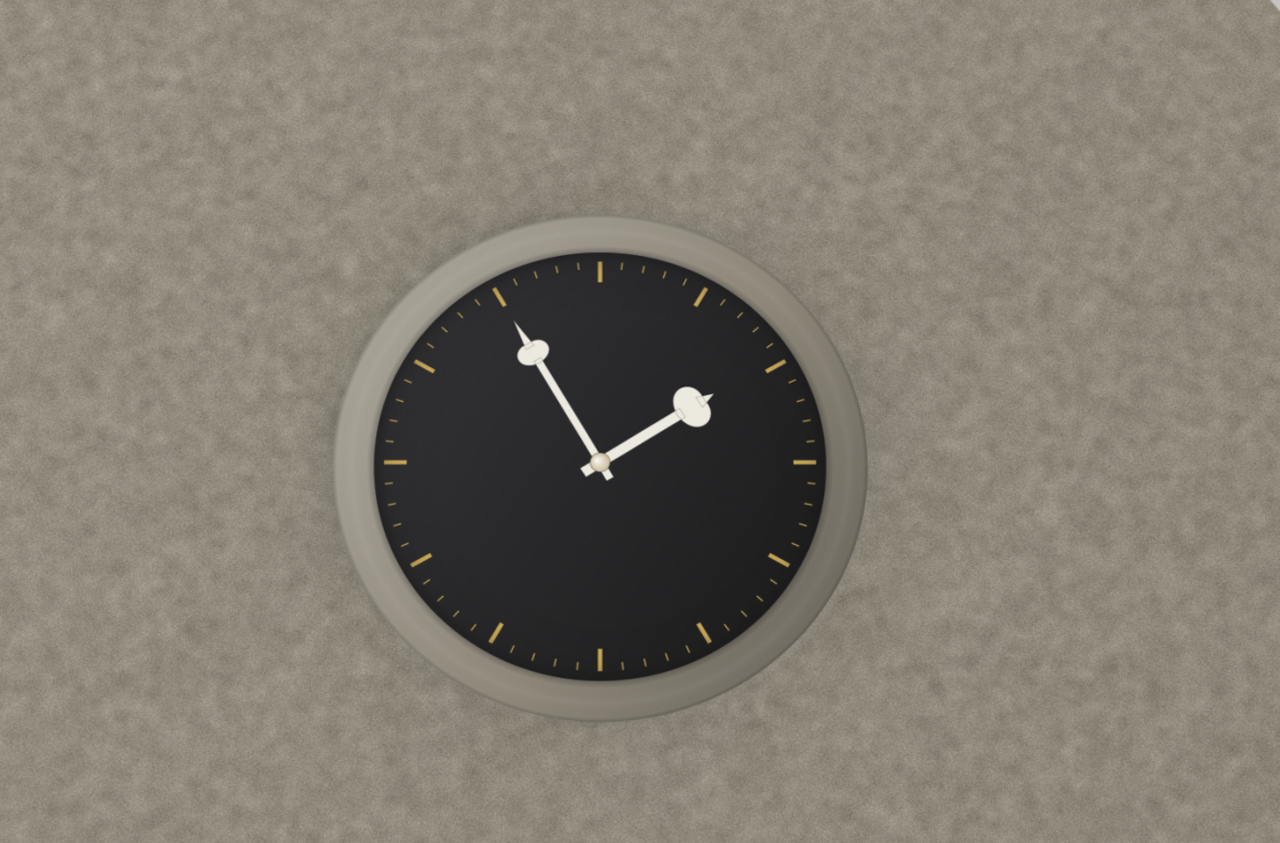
1:55
